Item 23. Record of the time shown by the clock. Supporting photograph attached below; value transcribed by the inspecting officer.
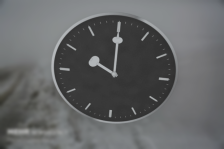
10:00
